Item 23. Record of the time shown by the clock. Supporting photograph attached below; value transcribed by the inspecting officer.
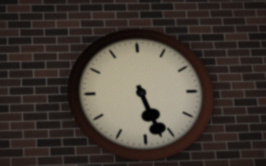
5:27
